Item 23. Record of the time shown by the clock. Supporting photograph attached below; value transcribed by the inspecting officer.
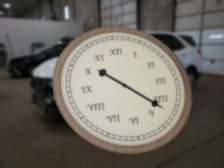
10:22
